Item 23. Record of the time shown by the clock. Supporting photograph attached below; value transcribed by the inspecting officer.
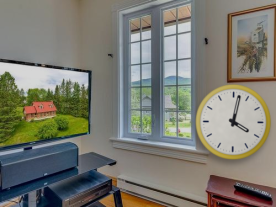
4:02
